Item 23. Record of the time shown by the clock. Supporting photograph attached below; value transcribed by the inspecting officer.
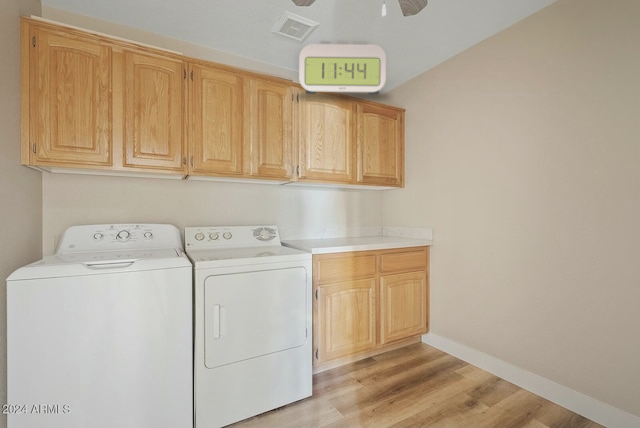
11:44
